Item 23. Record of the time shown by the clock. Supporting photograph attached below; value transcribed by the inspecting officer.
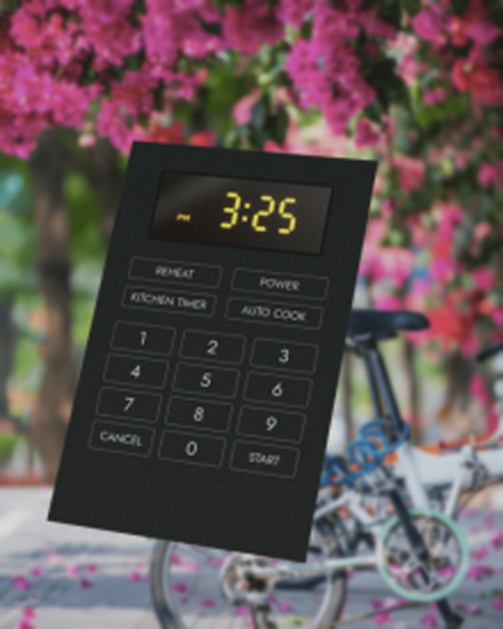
3:25
